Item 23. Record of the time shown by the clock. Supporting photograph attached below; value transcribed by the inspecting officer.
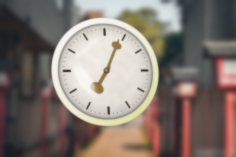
7:04
